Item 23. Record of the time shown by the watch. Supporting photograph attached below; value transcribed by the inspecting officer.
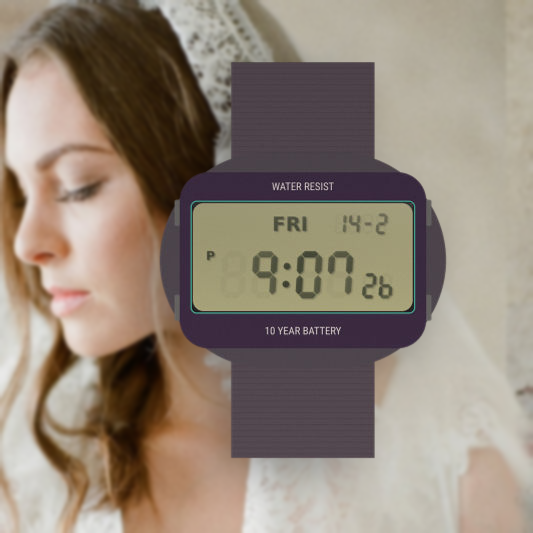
9:07:26
